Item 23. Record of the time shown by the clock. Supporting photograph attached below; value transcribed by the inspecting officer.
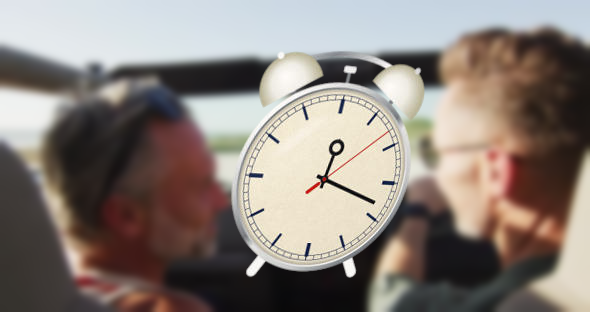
12:18:08
